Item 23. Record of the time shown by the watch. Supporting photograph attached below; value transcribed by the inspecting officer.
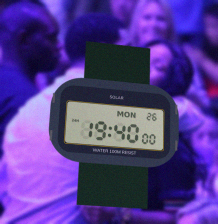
19:40:00
